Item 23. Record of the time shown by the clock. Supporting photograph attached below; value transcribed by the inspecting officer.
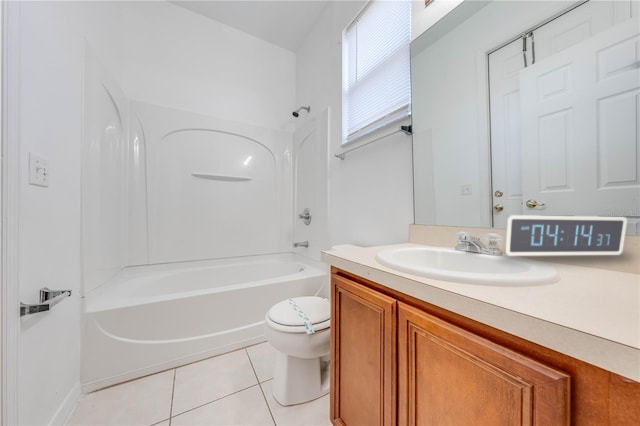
4:14:37
